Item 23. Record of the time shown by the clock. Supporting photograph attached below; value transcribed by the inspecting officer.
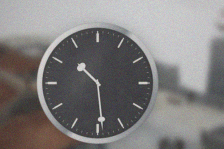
10:29
